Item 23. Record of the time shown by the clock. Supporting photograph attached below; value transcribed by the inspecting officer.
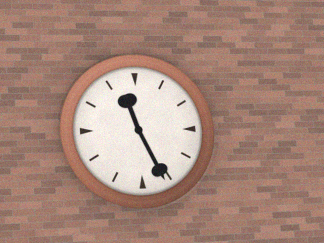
11:26
